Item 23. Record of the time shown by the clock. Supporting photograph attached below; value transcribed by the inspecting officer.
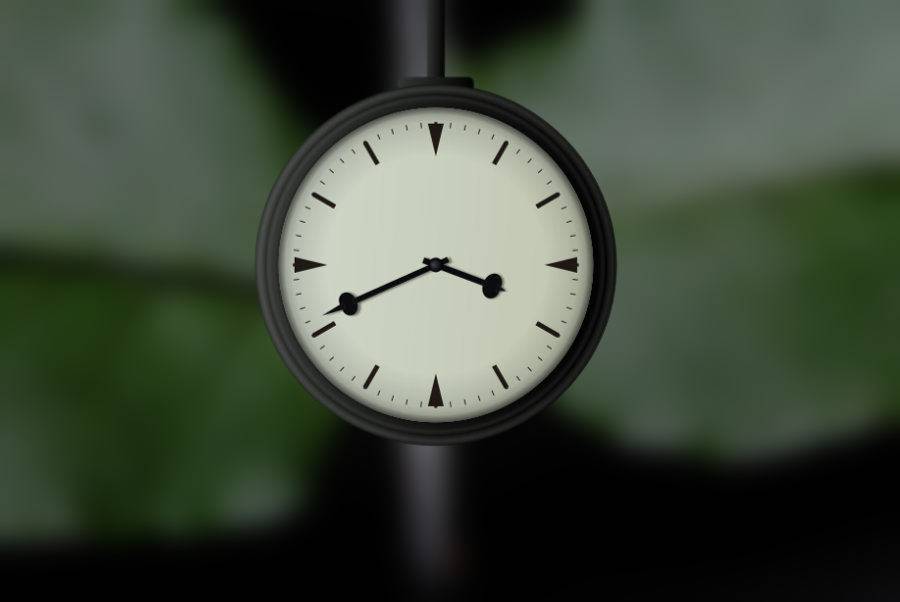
3:41
